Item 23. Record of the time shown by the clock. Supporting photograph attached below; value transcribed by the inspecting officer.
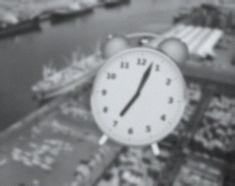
7:03
